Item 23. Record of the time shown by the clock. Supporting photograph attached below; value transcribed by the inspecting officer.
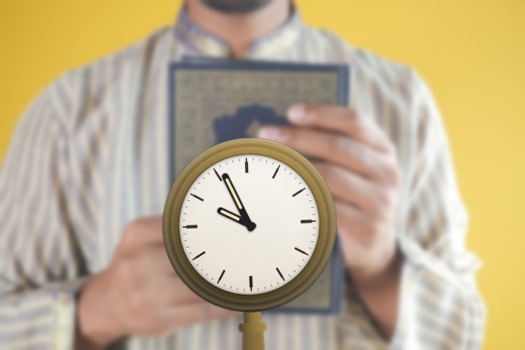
9:56
